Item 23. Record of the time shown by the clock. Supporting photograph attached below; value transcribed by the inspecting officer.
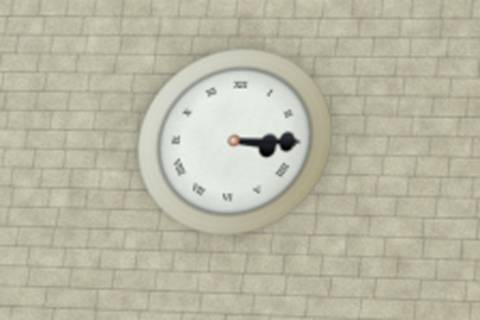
3:15
